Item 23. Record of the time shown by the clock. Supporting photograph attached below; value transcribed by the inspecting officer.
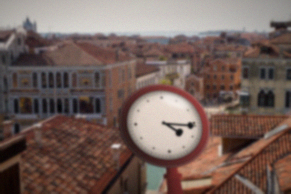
4:16
